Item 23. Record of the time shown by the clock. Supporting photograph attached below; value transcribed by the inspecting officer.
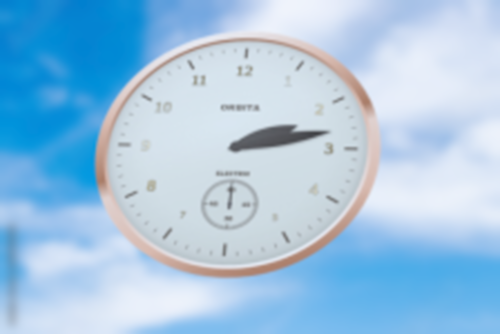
2:13
